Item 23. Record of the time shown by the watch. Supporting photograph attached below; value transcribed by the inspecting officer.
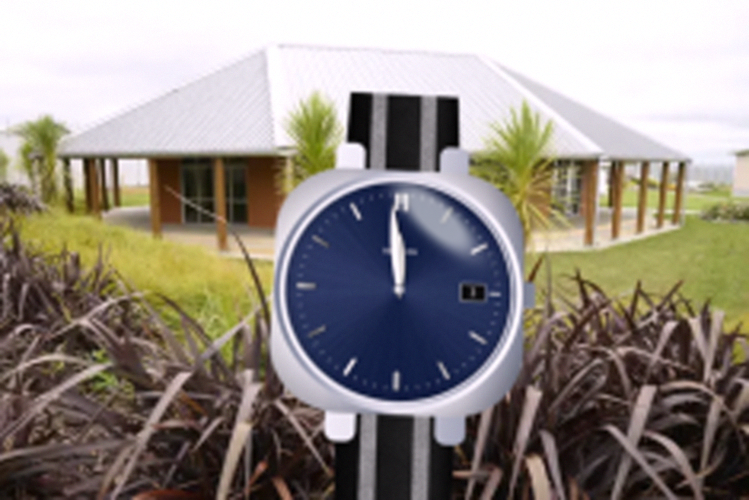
11:59
